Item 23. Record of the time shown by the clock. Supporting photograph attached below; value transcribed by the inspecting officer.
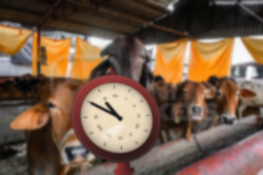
10:50
